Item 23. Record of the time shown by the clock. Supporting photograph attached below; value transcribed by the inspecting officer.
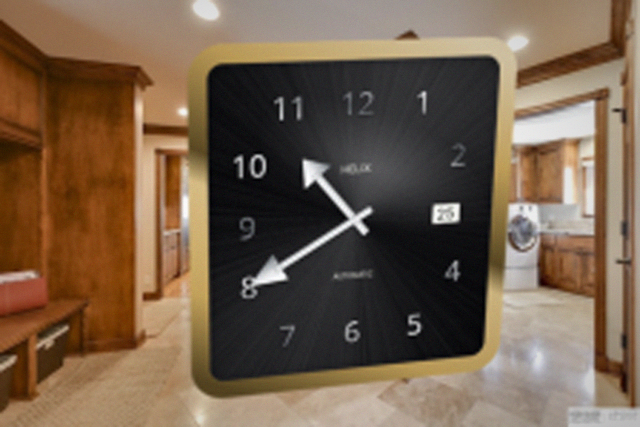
10:40
